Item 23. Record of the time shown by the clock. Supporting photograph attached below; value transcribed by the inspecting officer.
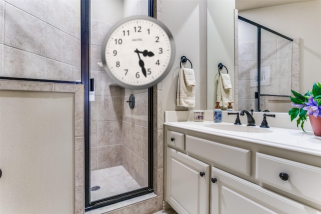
3:27
